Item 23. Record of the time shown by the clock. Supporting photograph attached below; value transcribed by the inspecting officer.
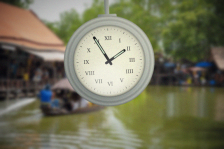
1:55
